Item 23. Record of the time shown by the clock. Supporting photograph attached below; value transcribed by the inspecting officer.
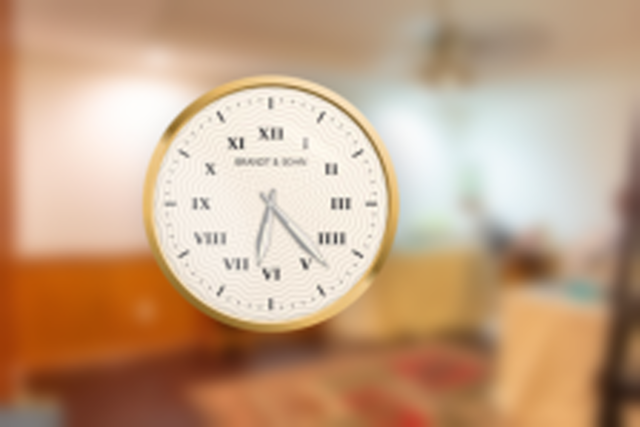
6:23
